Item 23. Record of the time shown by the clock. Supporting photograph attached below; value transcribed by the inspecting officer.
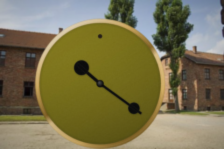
10:21
